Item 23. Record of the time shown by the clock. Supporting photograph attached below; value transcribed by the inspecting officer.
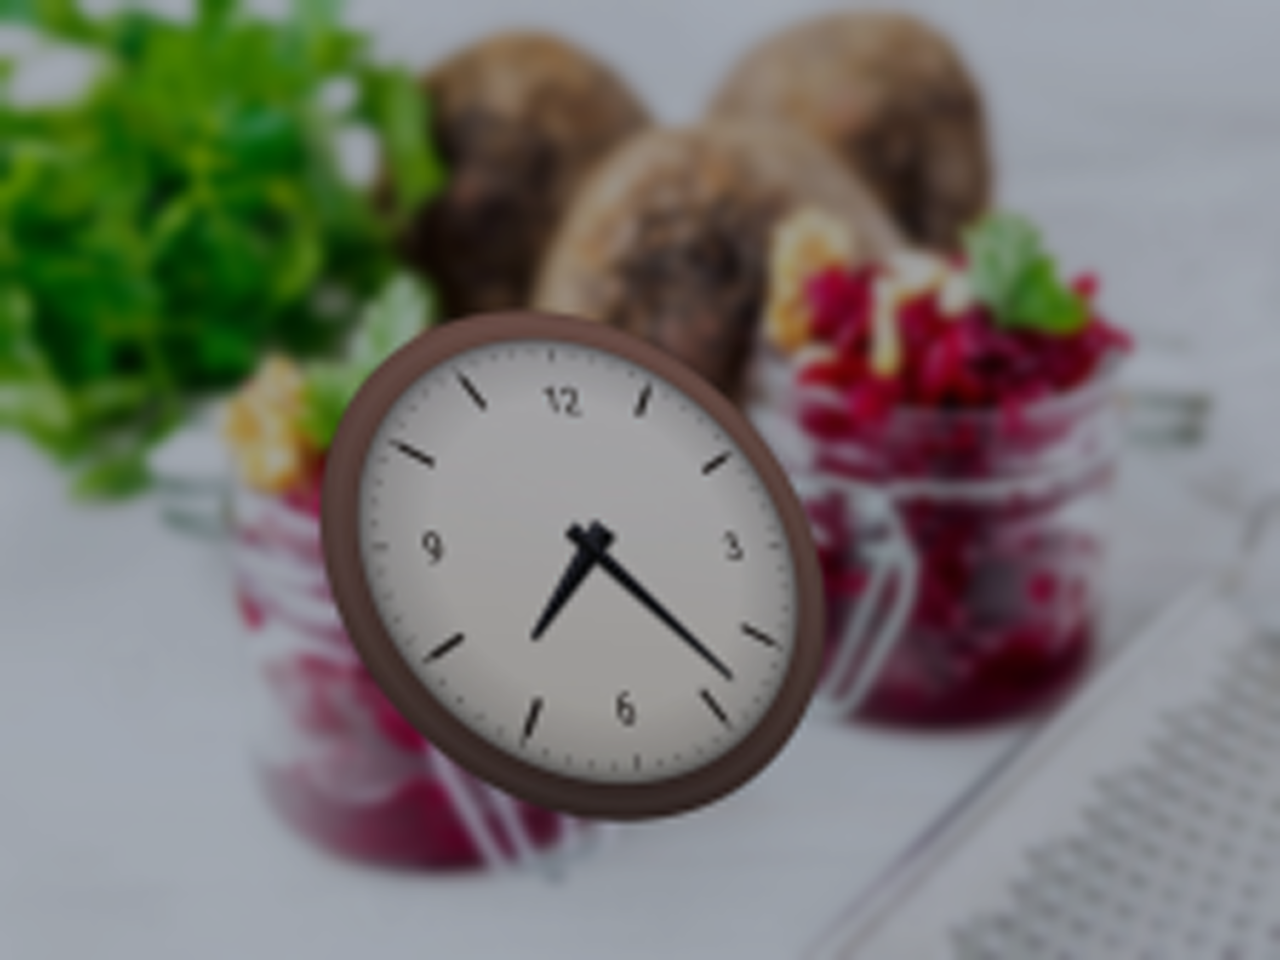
7:23
